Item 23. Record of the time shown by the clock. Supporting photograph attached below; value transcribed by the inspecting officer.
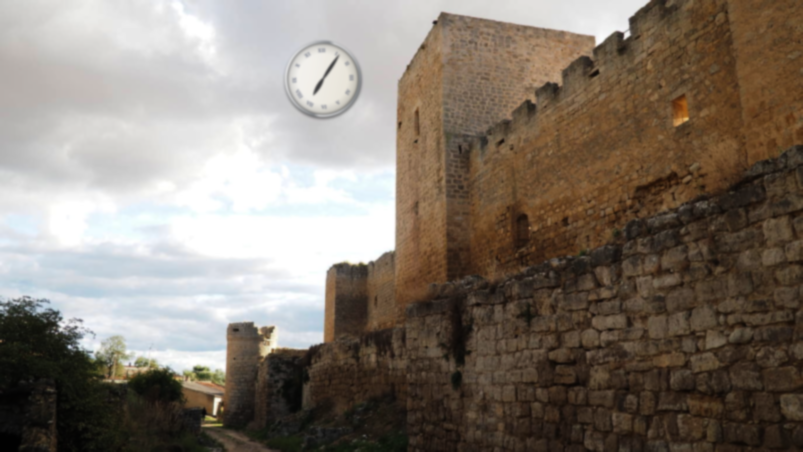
7:06
